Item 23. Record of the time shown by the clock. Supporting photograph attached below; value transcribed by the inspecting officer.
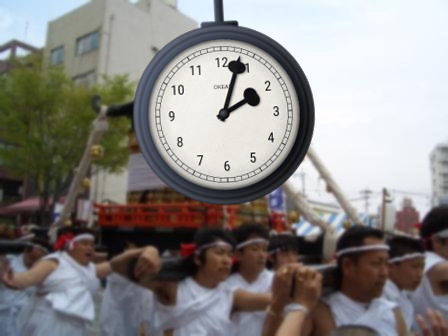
2:03
